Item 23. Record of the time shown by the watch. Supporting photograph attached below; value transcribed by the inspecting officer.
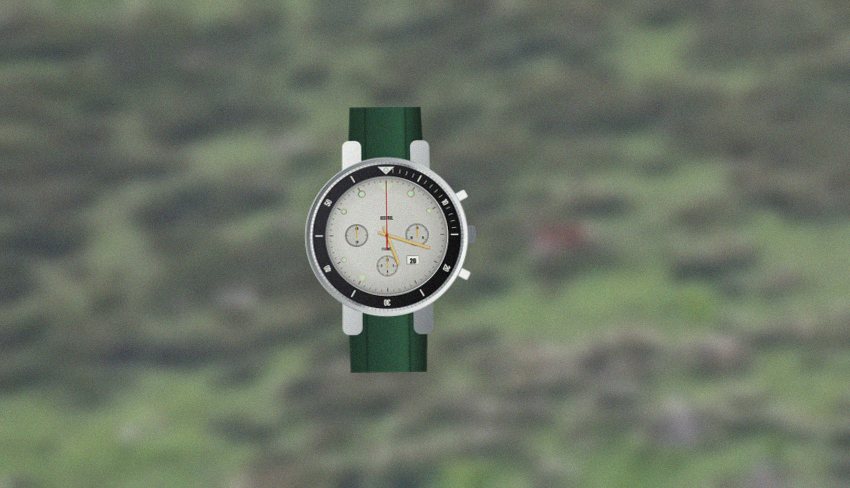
5:18
